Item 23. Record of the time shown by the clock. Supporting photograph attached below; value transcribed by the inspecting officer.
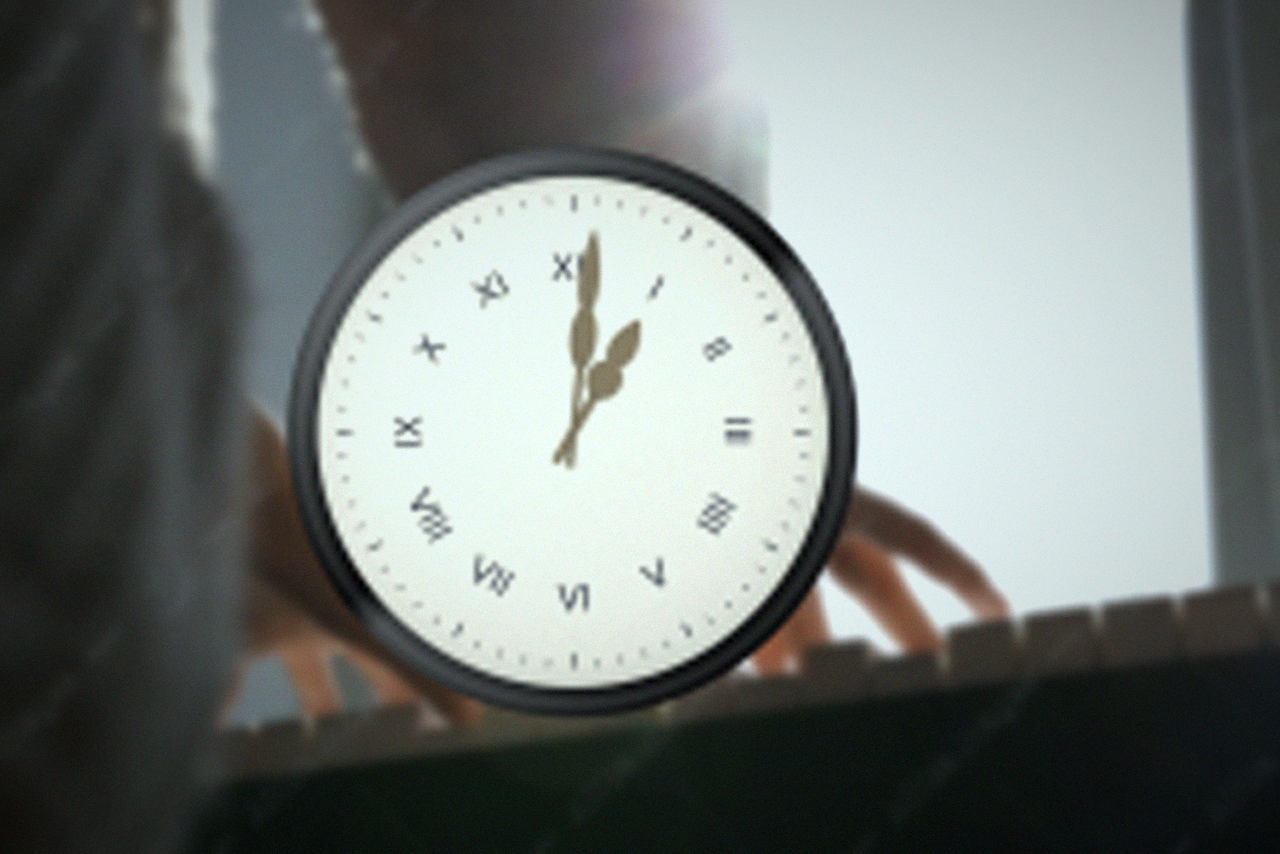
1:01
